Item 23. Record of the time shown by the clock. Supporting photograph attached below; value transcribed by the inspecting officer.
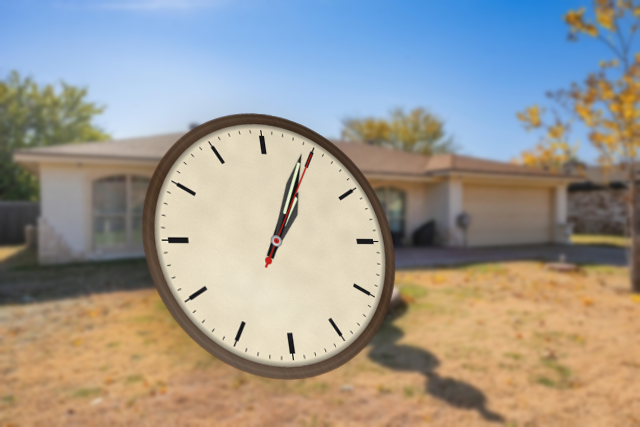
1:04:05
